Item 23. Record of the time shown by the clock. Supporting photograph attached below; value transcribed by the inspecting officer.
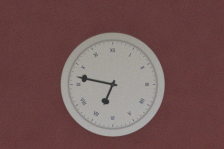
6:47
